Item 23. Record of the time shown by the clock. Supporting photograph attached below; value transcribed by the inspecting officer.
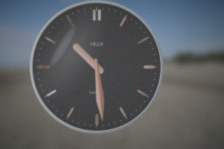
10:29
